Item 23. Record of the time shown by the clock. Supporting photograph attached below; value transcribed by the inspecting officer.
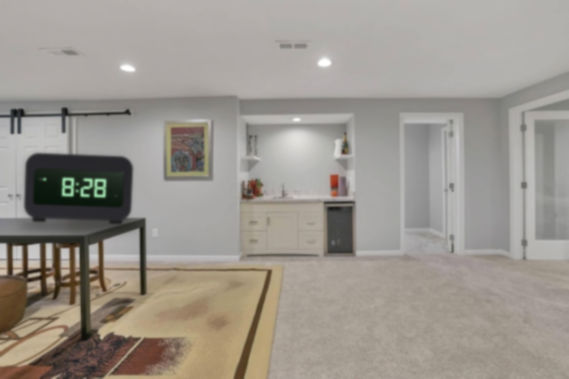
8:28
